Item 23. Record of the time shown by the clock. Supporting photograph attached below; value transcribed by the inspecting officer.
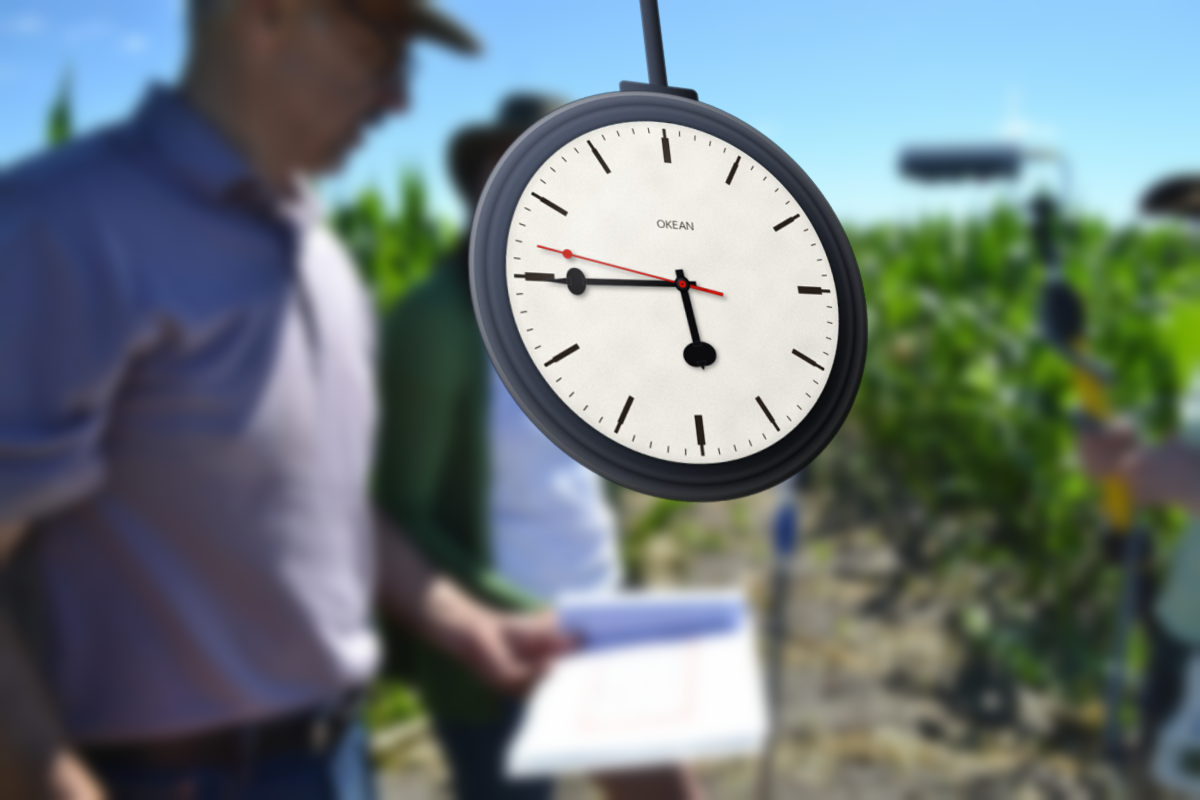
5:44:47
